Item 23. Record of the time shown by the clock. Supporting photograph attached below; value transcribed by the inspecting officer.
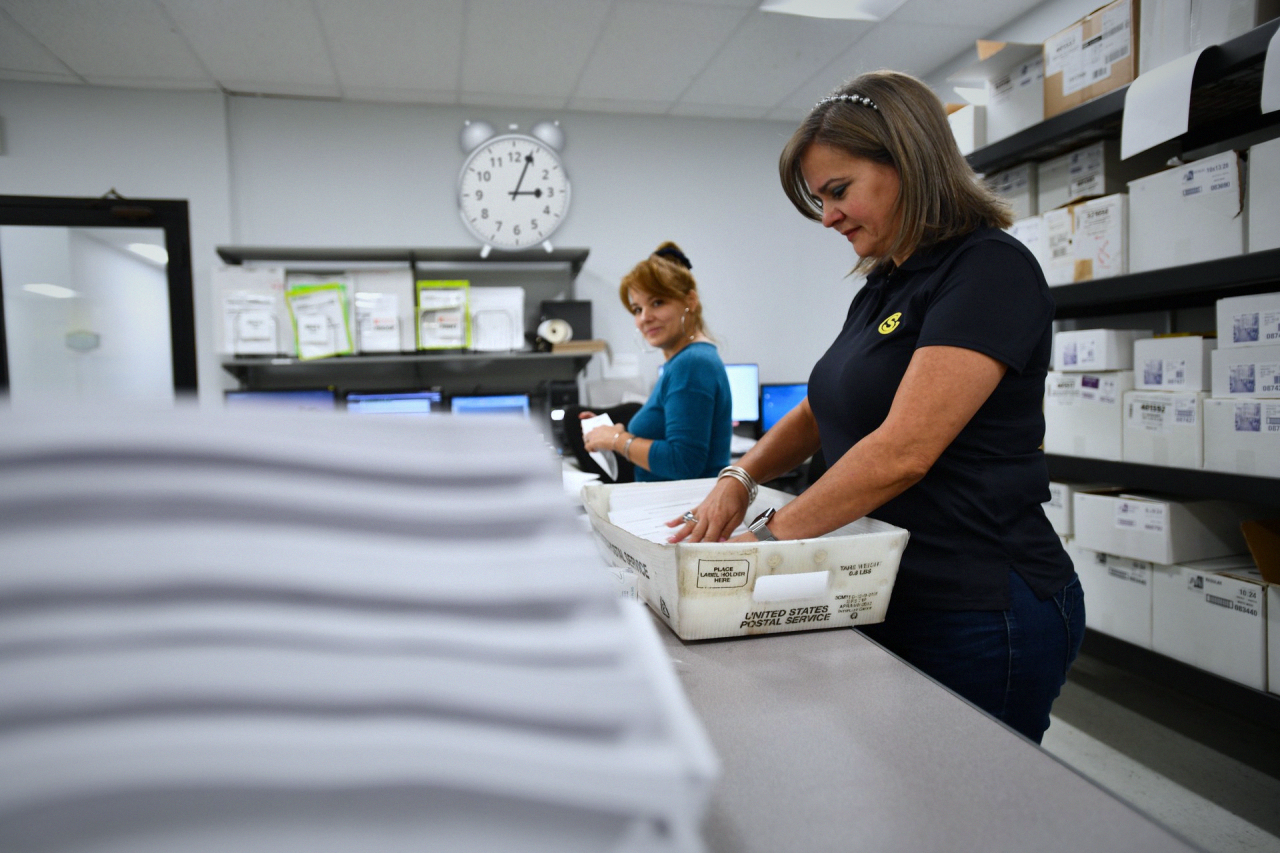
3:04
